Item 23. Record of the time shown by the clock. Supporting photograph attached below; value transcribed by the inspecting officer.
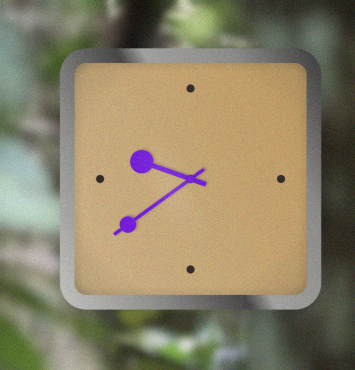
9:39
